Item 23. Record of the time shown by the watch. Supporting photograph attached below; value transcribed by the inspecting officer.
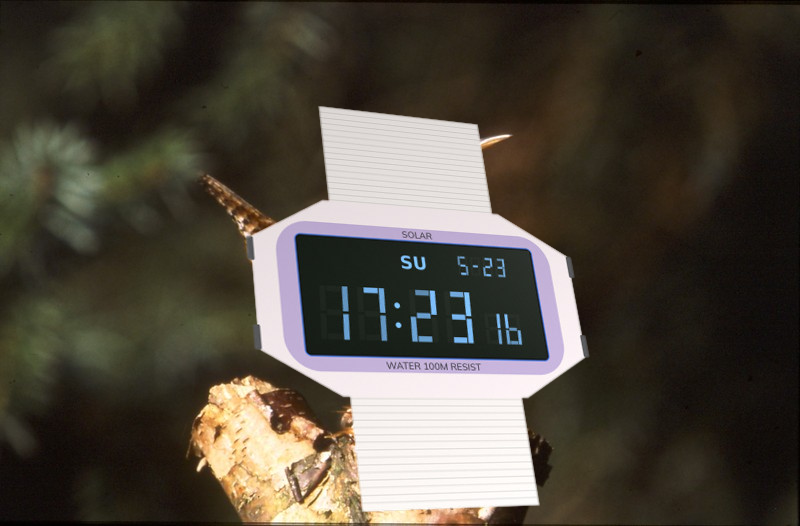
17:23:16
